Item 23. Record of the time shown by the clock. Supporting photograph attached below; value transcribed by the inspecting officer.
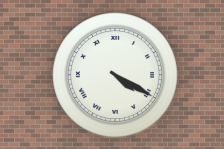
4:20
